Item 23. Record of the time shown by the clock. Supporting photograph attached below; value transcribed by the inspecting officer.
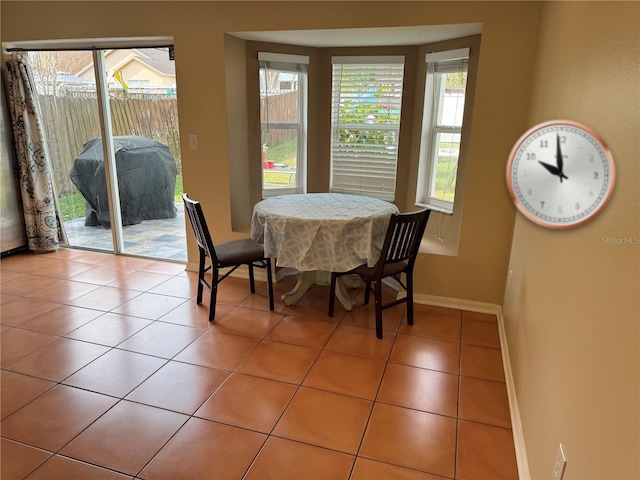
9:59
